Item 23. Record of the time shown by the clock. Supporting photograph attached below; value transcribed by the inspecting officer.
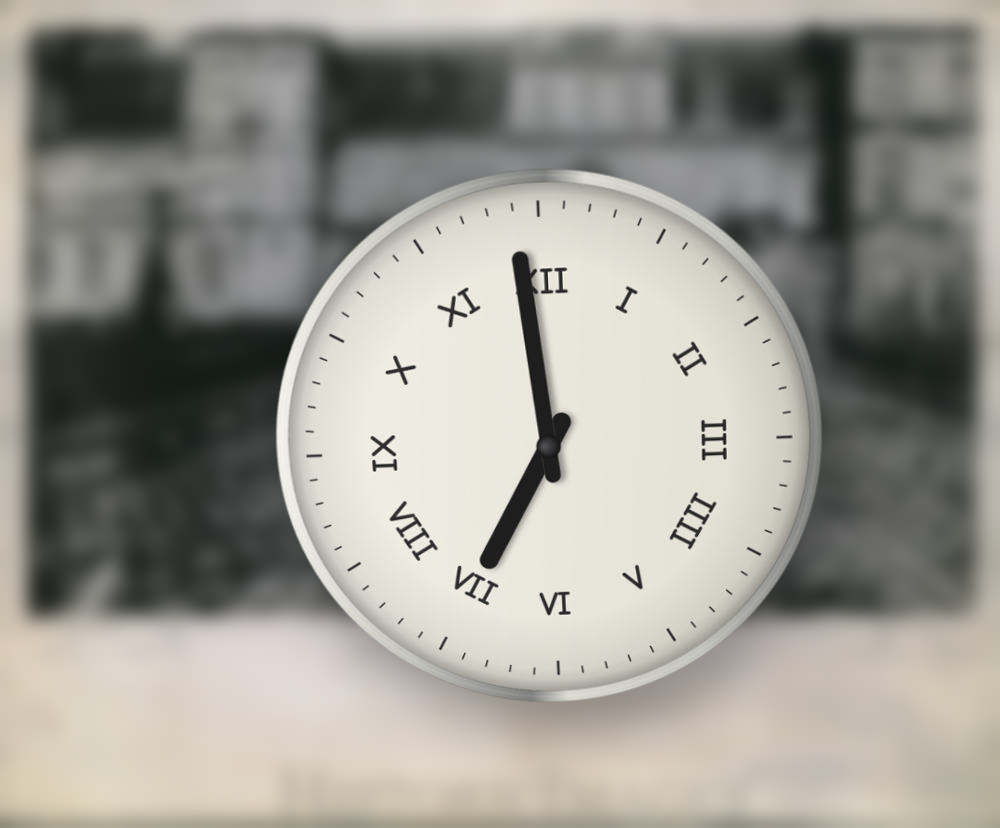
6:59
